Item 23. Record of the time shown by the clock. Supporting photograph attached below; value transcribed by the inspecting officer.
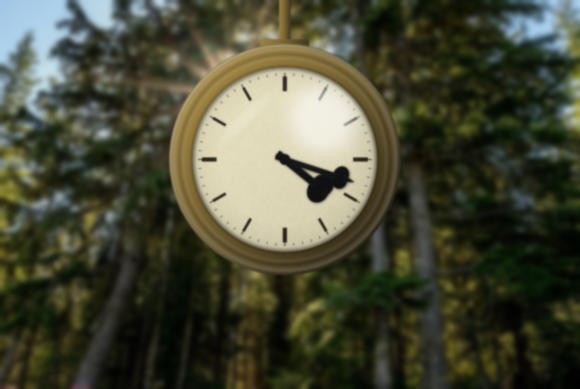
4:18
